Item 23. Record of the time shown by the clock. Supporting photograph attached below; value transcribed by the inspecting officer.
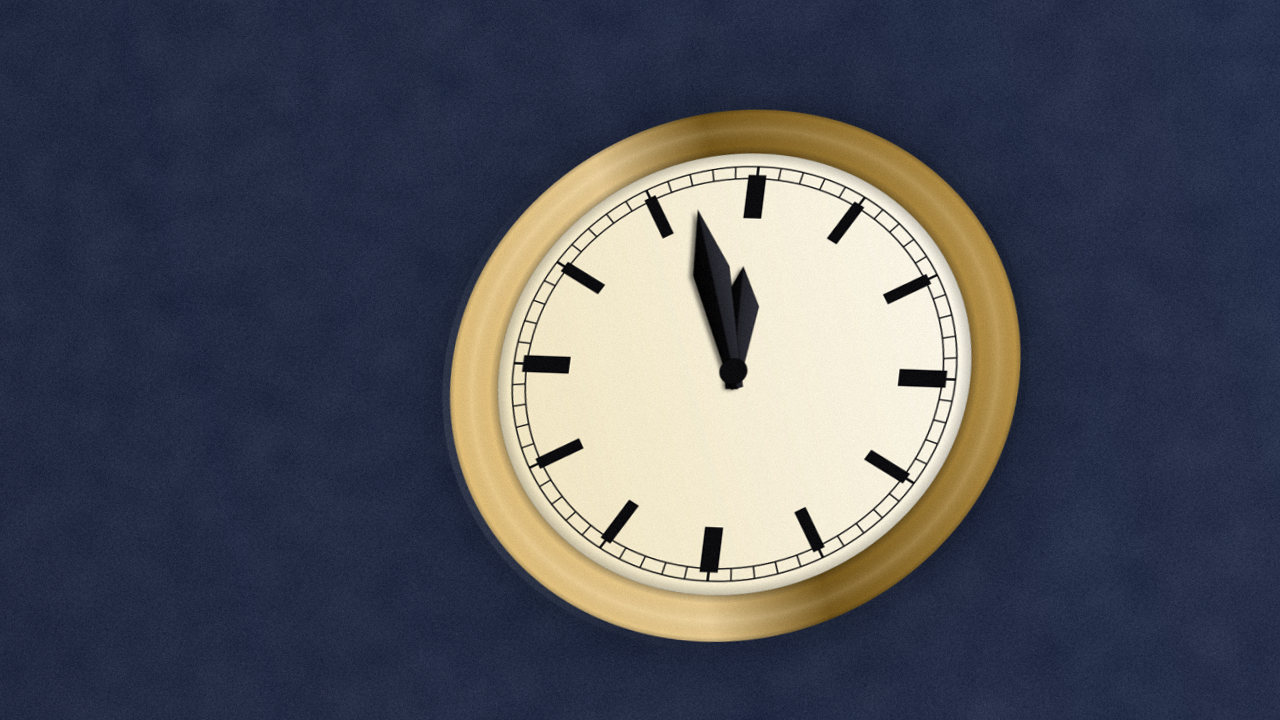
11:57
